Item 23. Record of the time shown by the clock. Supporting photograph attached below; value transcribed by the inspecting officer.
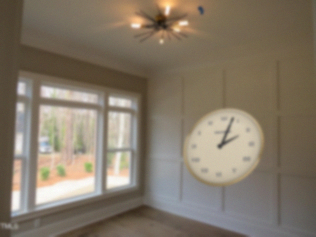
2:03
